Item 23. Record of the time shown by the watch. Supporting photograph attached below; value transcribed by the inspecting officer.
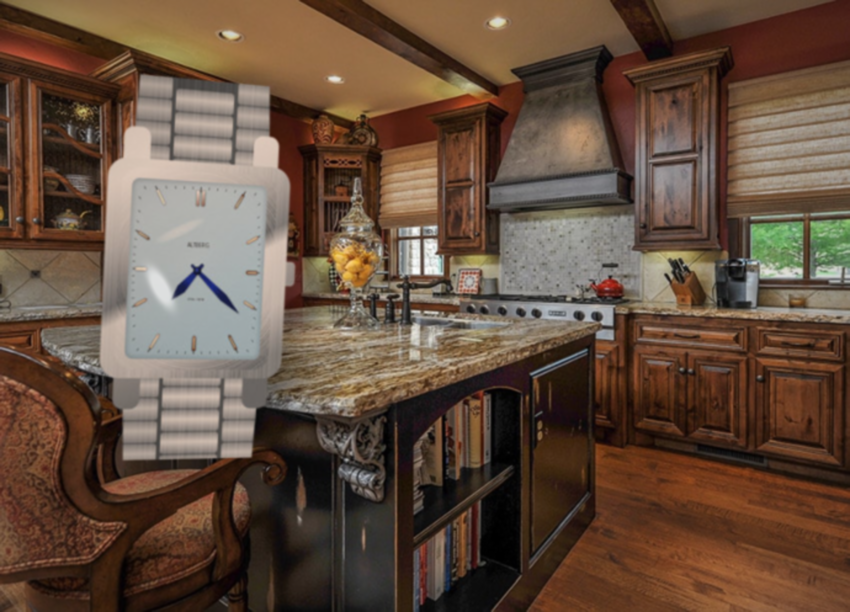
7:22
